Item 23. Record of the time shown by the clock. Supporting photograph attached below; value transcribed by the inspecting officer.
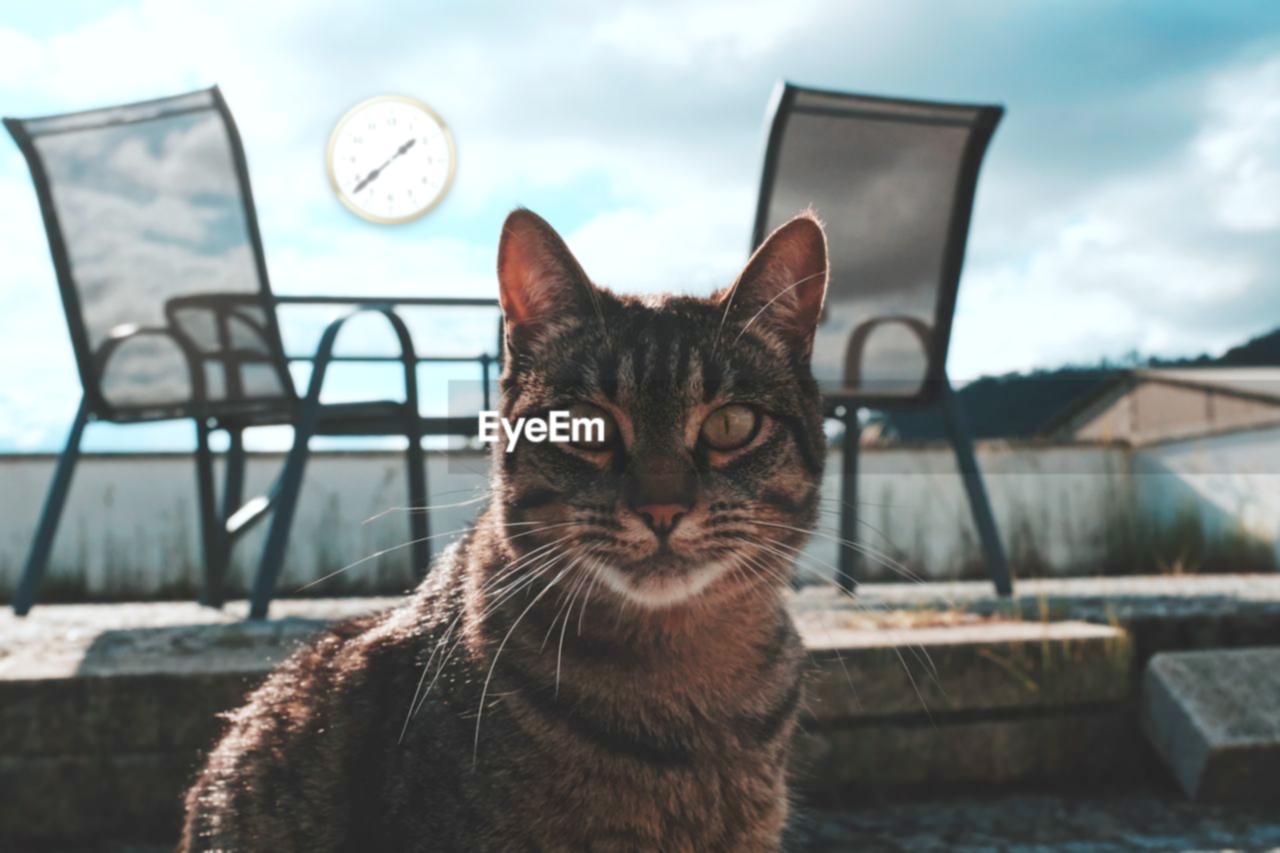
1:38
